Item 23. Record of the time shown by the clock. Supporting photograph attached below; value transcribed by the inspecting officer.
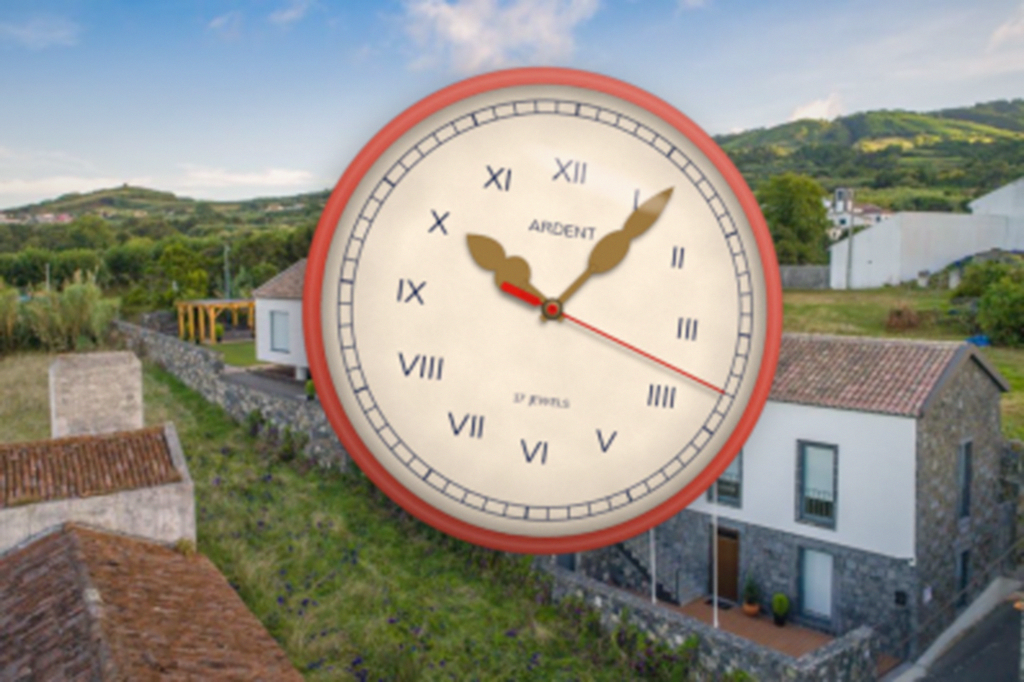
10:06:18
